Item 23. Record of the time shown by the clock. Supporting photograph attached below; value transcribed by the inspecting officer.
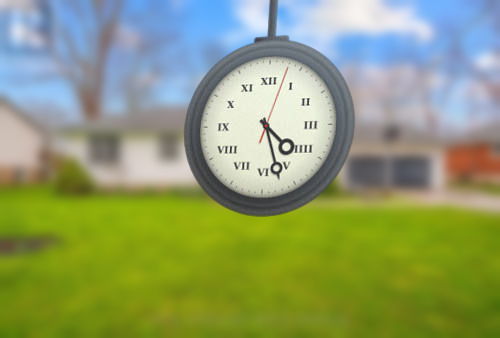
4:27:03
